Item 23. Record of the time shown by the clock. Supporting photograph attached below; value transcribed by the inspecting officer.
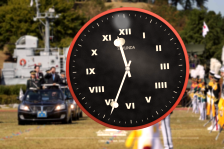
11:34
